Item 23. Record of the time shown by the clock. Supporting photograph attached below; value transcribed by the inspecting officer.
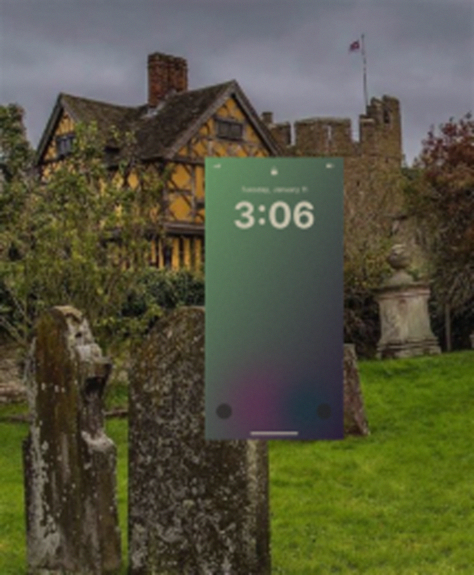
3:06
